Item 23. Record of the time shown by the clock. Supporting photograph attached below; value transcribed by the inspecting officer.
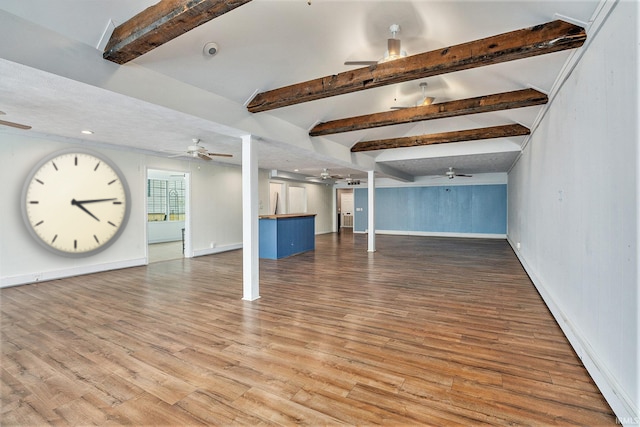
4:14
